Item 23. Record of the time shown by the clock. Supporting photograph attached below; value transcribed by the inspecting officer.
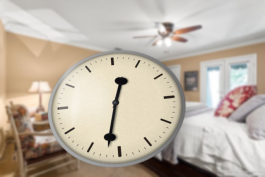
12:32
